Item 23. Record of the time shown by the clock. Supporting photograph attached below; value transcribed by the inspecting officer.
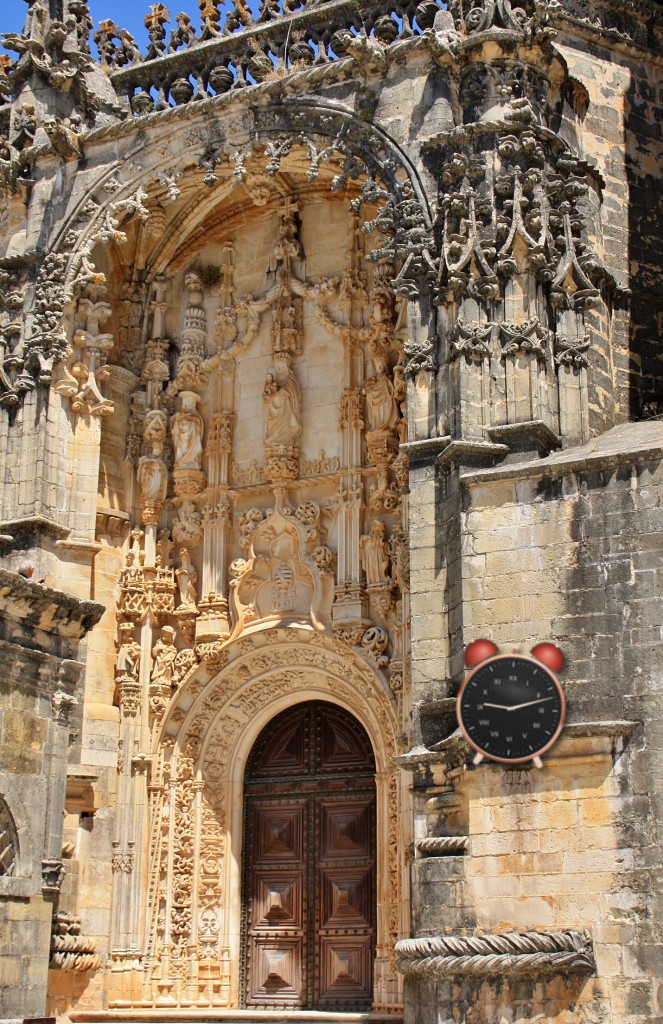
9:12
